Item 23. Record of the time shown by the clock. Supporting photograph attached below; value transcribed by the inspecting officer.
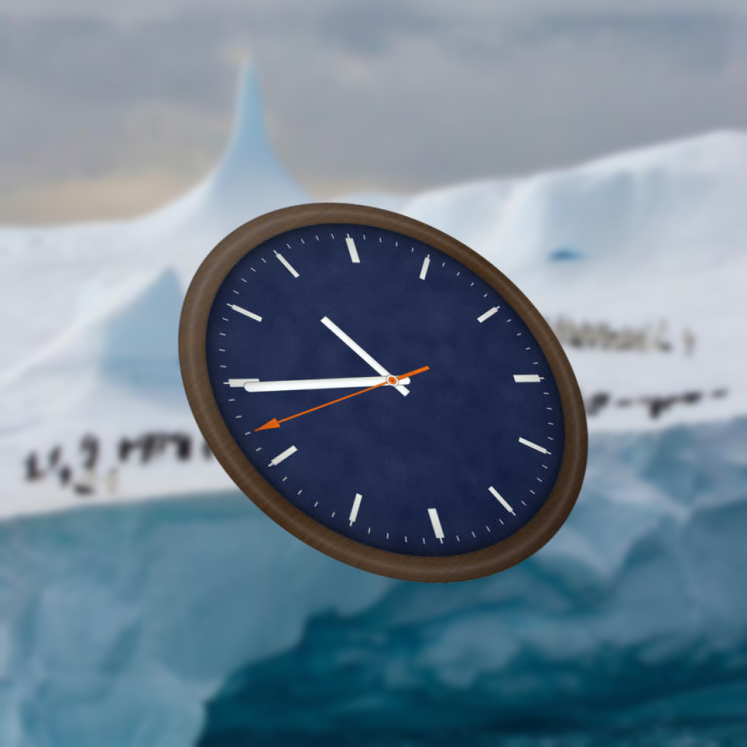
10:44:42
